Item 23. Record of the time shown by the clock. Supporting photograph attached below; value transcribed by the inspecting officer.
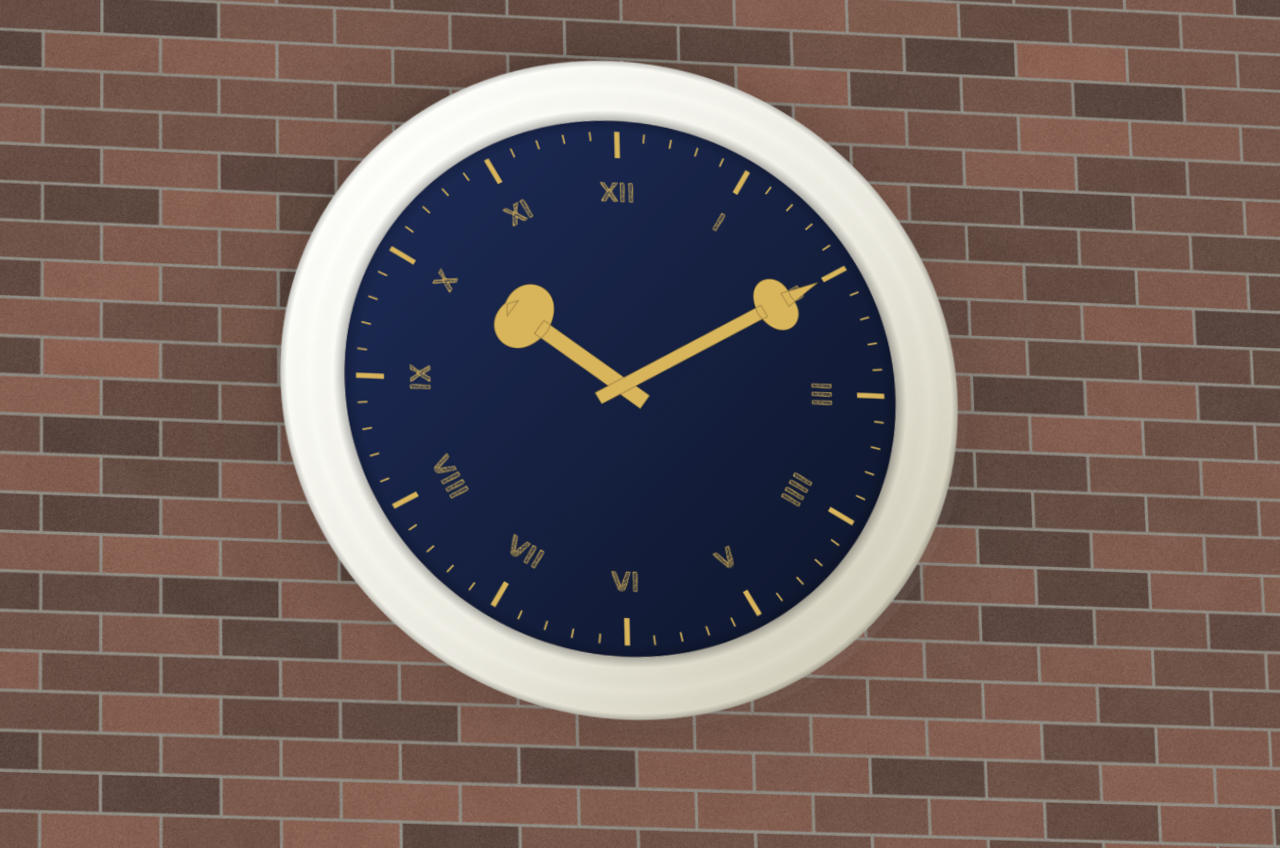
10:10
